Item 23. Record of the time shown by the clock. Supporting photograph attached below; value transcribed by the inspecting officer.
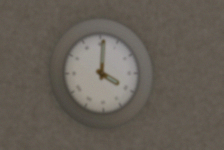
4:01
